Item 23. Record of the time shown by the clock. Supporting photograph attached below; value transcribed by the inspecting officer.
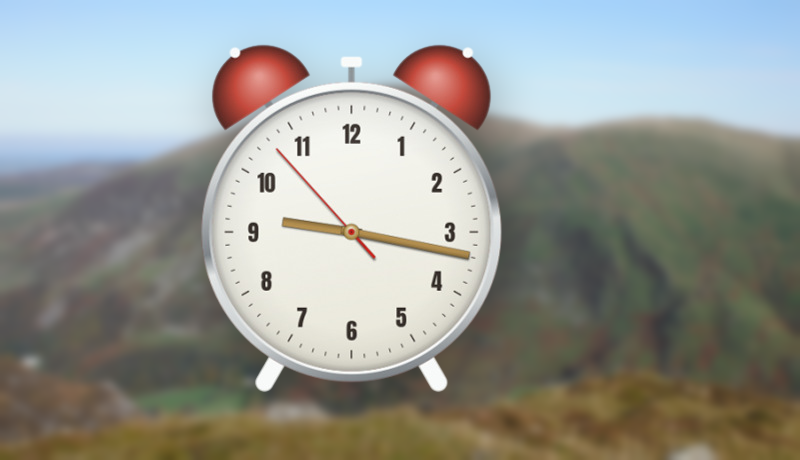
9:16:53
